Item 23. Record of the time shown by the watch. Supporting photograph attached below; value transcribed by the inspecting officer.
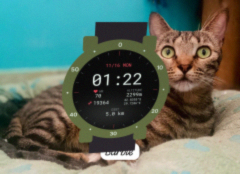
1:22
